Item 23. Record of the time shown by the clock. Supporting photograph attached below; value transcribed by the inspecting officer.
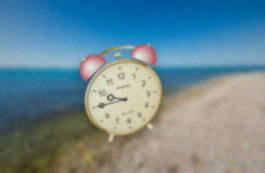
9:45
